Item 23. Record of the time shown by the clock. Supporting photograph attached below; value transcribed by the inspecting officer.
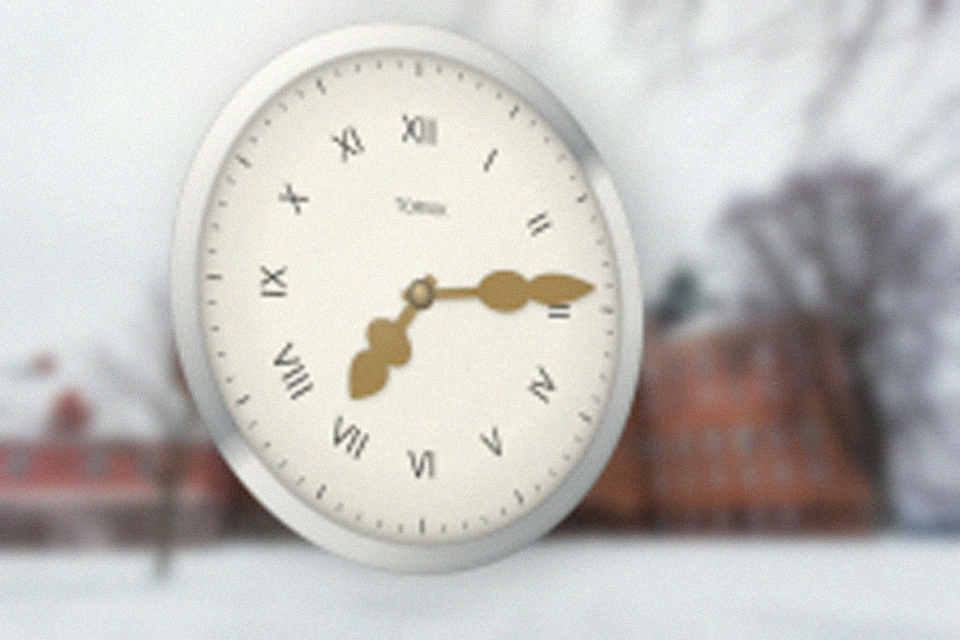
7:14
